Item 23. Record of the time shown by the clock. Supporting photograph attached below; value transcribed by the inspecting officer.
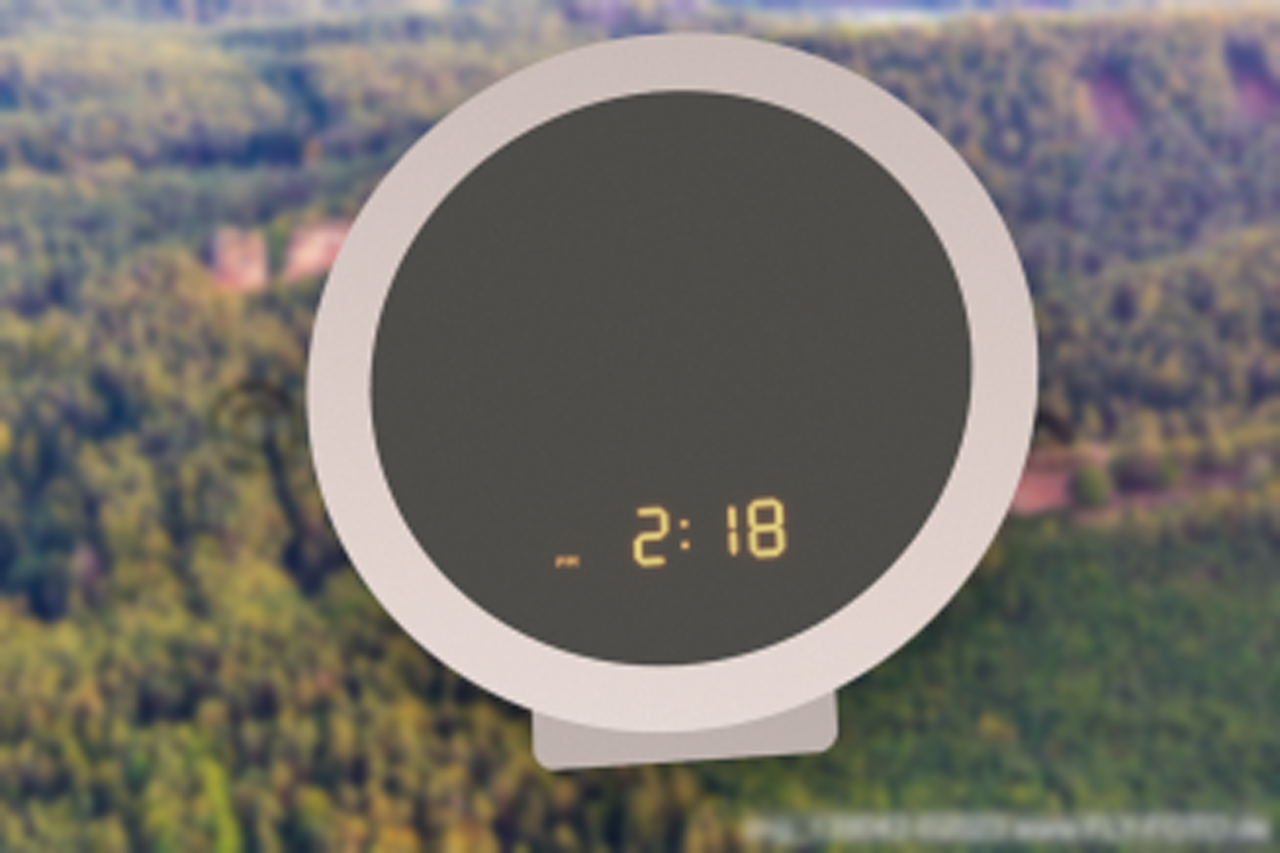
2:18
